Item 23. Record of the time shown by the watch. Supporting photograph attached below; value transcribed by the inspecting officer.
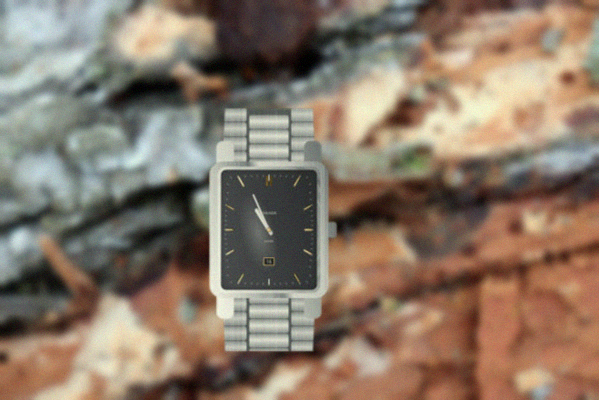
10:56
